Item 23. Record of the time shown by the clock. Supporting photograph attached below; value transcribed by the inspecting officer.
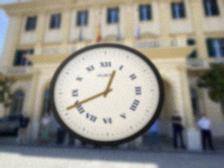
12:41
